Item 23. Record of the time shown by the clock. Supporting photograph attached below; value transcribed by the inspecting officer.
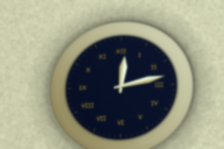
12:13
